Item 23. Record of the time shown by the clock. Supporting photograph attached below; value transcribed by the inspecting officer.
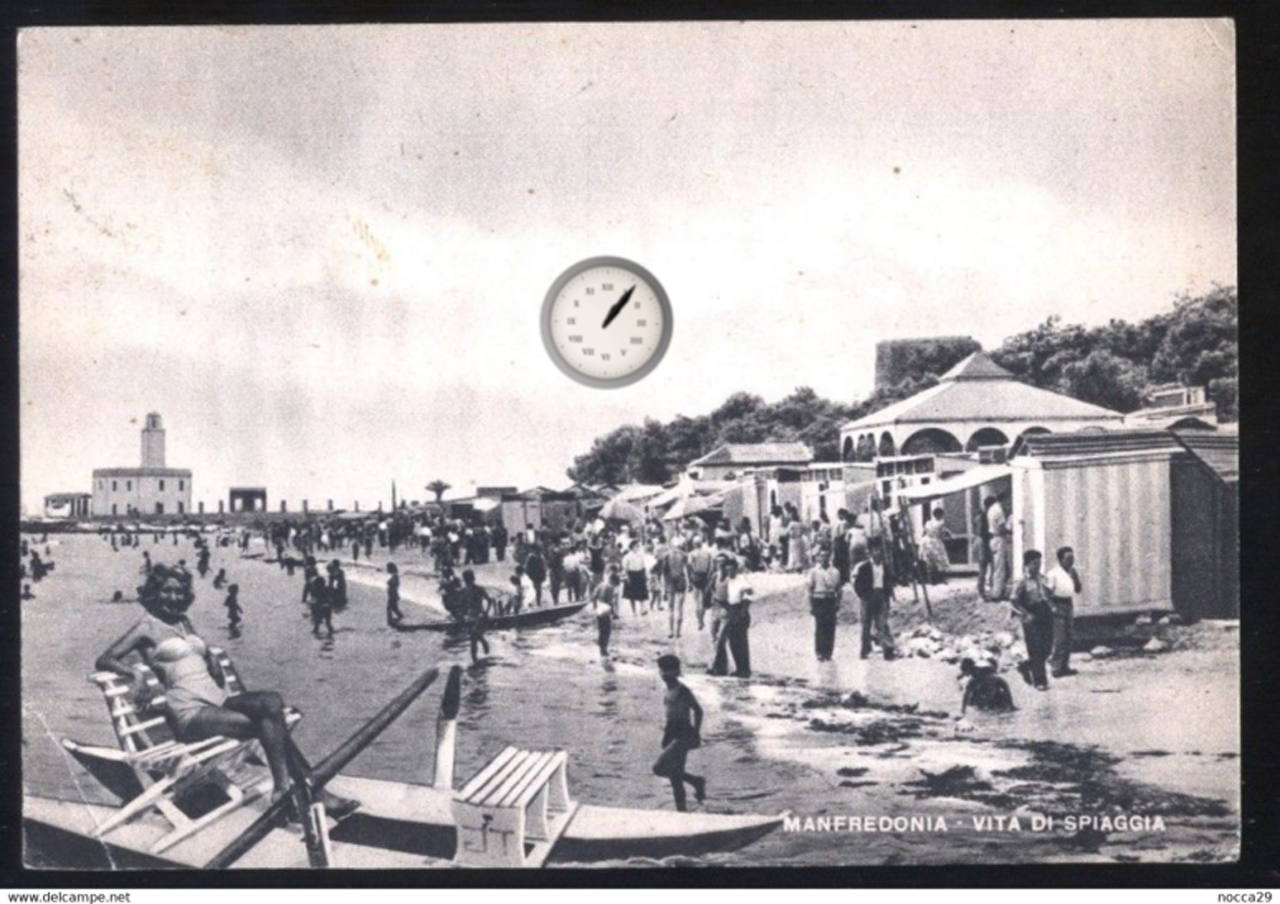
1:06
